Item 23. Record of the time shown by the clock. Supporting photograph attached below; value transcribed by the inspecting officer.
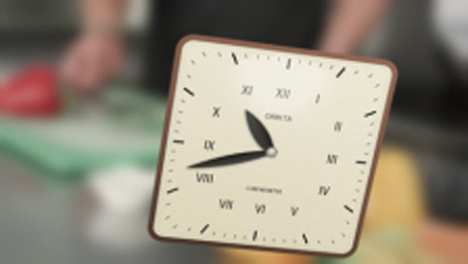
10:42
